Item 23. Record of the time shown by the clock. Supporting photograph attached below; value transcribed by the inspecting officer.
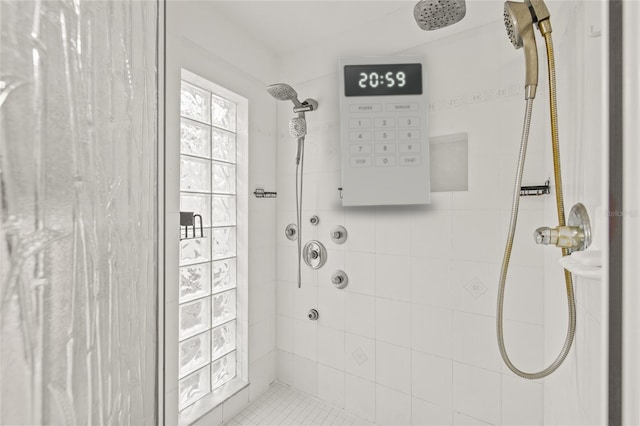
20:59
